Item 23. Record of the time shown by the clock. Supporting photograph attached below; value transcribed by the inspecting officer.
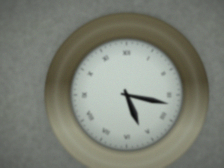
5:17
